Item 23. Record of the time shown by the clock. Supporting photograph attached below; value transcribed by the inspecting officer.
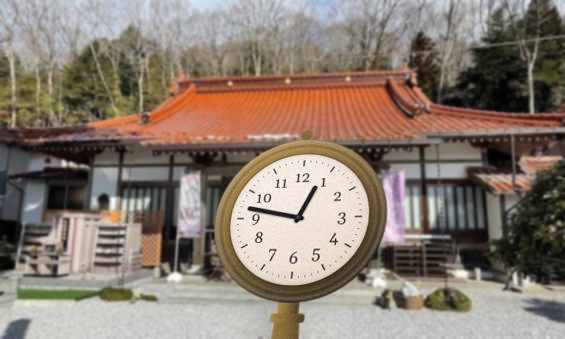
12:47
